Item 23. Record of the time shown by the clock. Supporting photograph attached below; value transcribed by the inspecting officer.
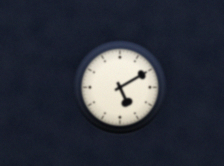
5:10
